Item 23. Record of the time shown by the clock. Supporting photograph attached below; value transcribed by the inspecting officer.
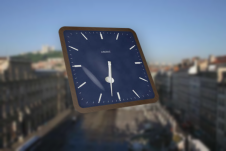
6:32
